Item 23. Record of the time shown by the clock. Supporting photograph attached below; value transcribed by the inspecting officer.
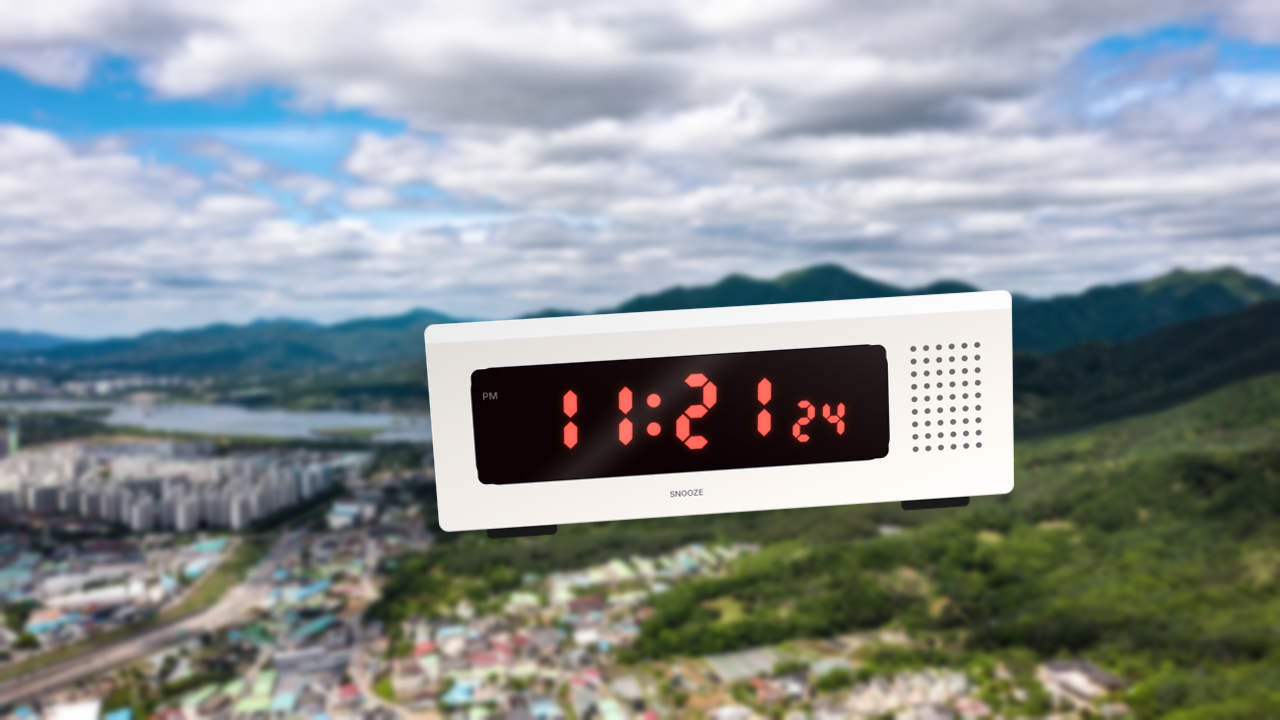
11:21:24
